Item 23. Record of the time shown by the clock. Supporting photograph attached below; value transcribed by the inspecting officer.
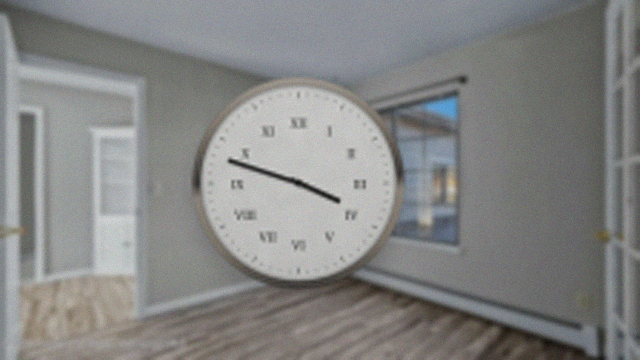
3:48
